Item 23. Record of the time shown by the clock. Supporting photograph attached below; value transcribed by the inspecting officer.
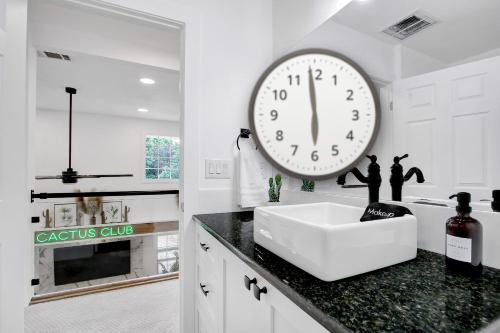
5:59
